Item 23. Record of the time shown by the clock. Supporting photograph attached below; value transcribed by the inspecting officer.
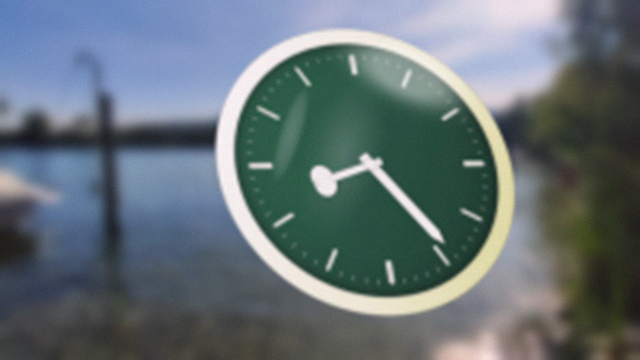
8:24
